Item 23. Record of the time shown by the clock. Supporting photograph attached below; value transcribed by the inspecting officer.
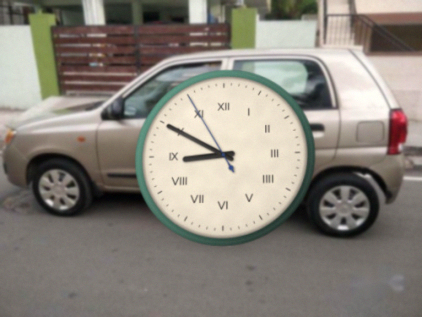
8:49:55
